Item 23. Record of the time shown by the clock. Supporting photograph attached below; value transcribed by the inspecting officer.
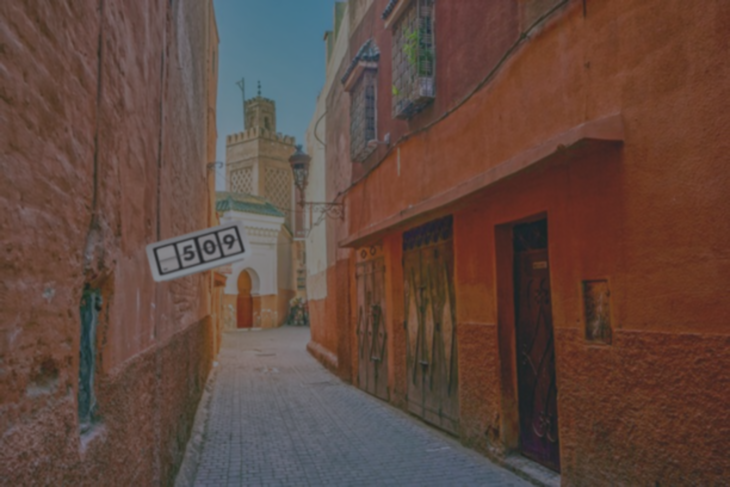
5:09
